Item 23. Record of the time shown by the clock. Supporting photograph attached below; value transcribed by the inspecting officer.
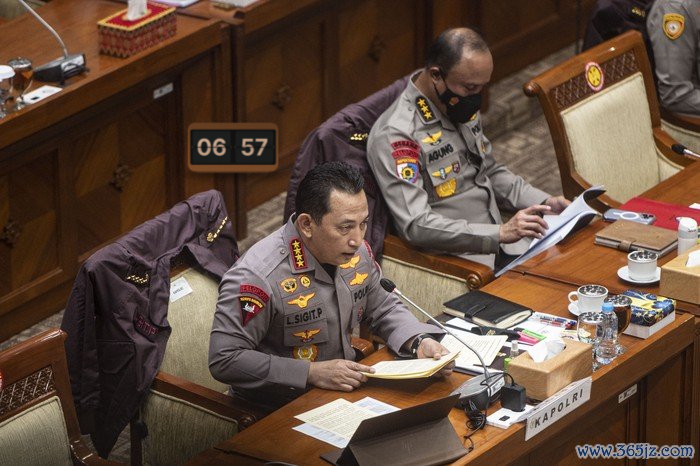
6:57
